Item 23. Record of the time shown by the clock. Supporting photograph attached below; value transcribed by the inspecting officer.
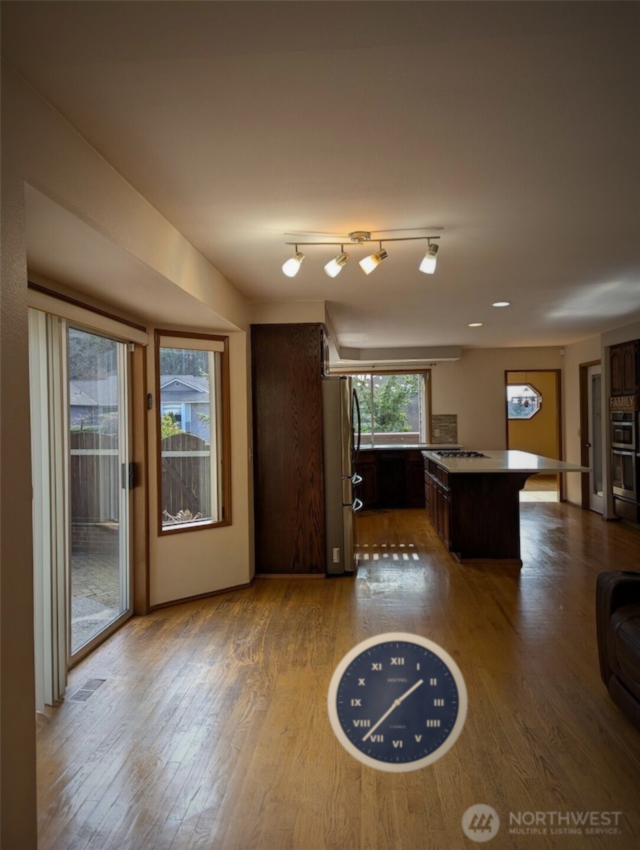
1:37
